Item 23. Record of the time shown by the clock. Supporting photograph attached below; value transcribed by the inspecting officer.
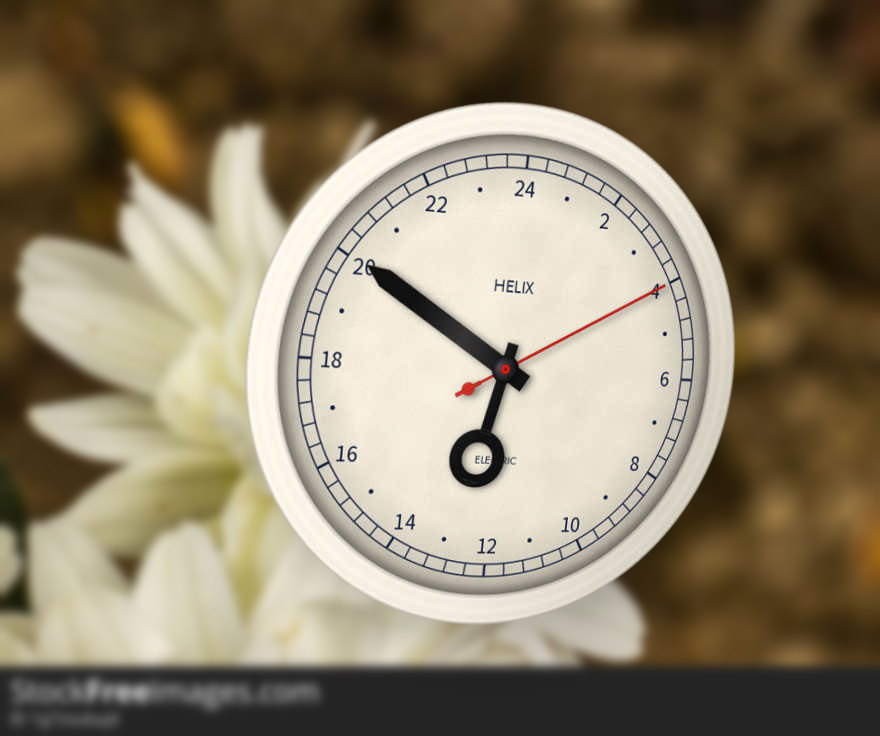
12:50:10
